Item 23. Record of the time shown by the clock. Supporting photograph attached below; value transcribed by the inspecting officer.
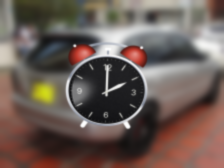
2:00
